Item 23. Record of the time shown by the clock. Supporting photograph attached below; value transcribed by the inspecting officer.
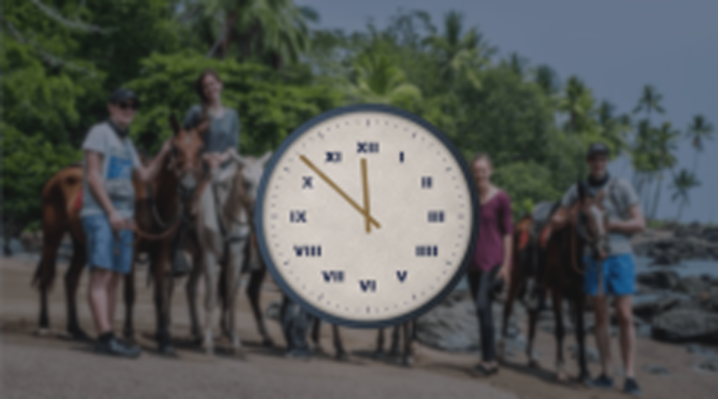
11:52
